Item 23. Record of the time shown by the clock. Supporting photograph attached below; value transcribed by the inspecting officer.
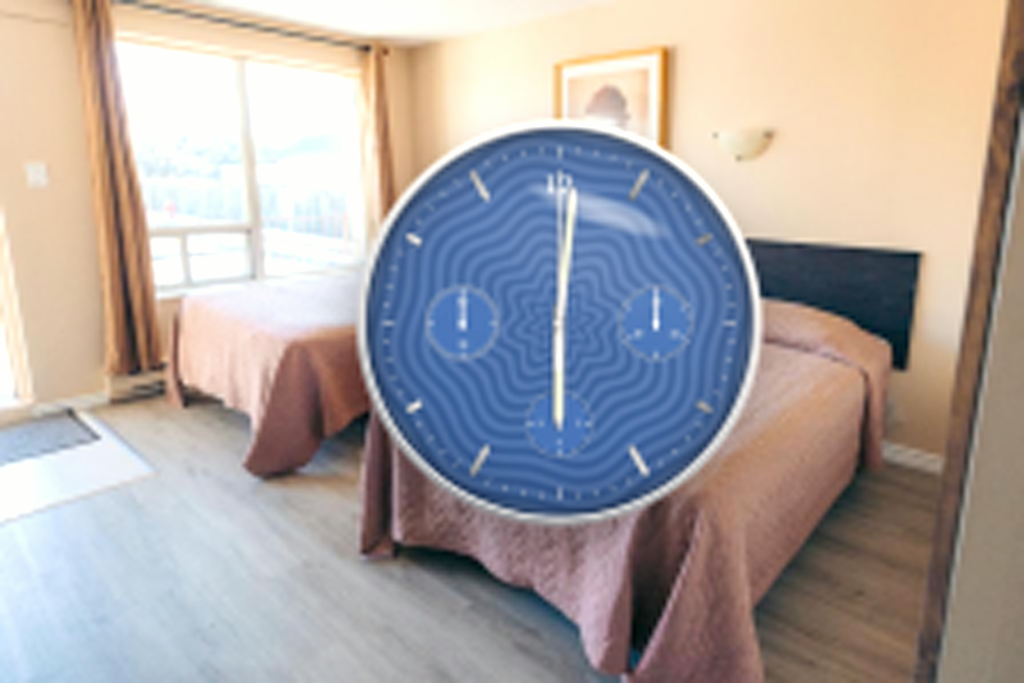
6:01
